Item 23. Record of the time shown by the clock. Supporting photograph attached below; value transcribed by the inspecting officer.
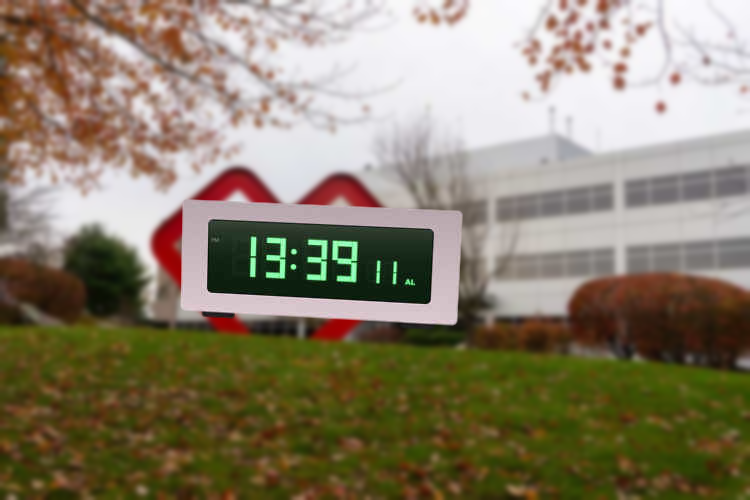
13:39:11
